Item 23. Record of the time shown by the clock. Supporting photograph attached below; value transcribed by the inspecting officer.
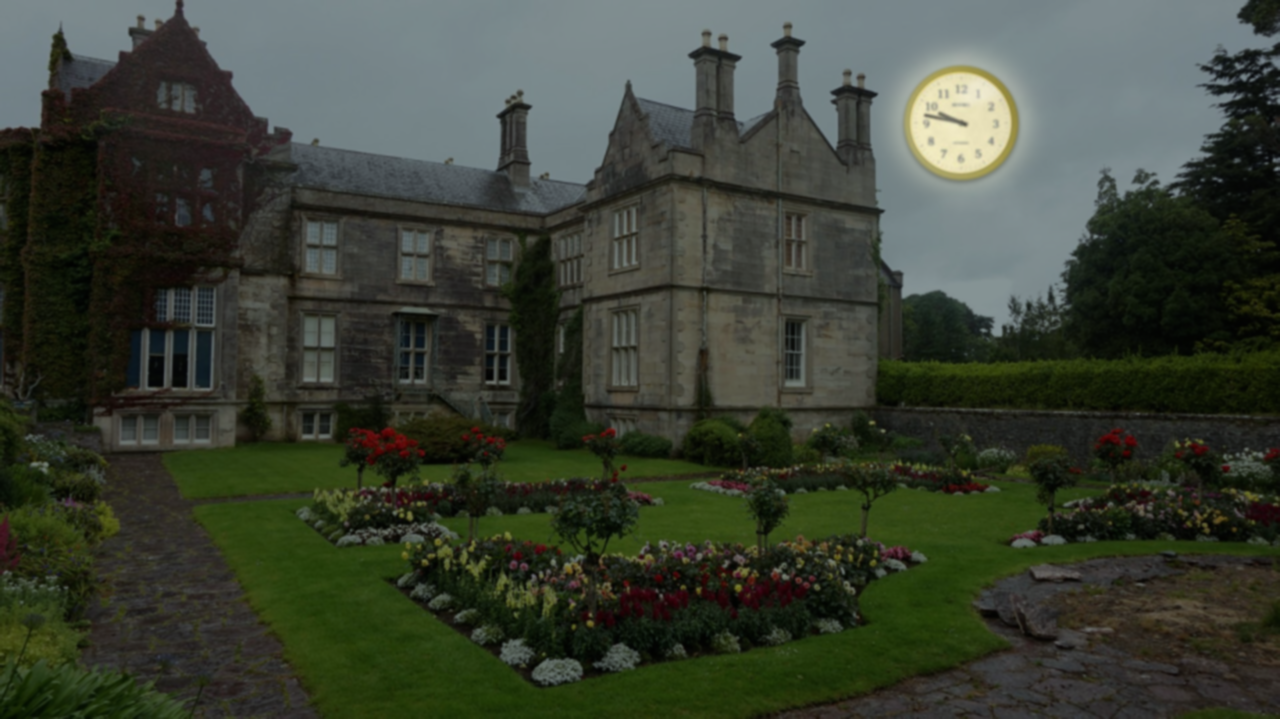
9:47
